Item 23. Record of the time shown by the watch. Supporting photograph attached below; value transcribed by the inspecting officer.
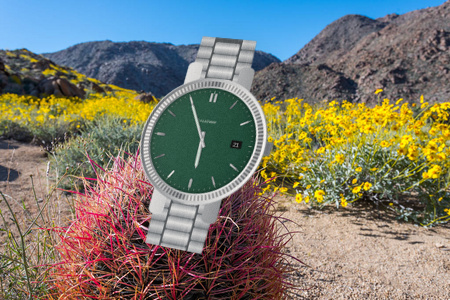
5:55
